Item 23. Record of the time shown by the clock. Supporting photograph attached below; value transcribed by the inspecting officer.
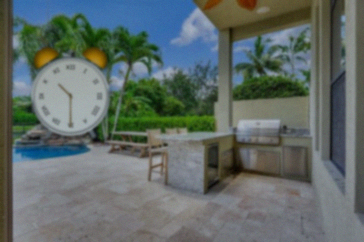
10:30
